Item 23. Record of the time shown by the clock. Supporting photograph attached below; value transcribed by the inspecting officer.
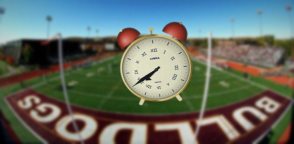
7:40
